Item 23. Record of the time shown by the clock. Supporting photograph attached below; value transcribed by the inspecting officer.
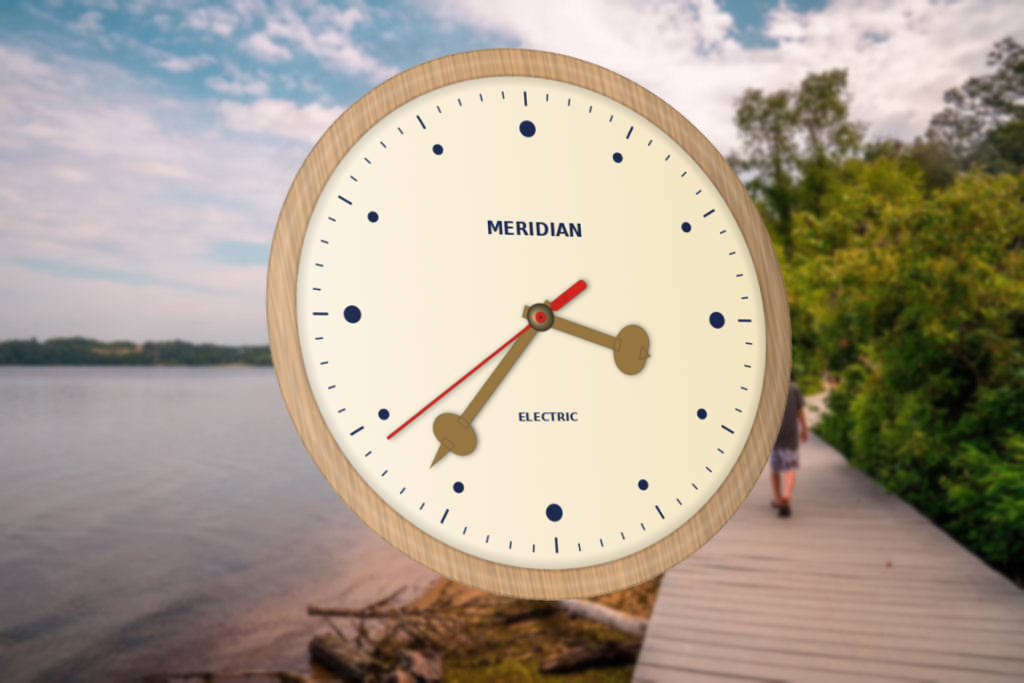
3:36:39
